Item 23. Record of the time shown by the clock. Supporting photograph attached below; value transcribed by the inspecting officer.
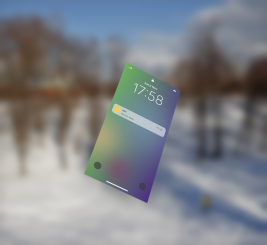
17:58
